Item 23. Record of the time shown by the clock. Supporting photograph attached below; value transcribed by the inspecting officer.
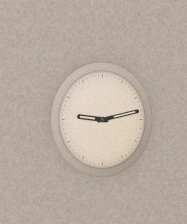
9:13
